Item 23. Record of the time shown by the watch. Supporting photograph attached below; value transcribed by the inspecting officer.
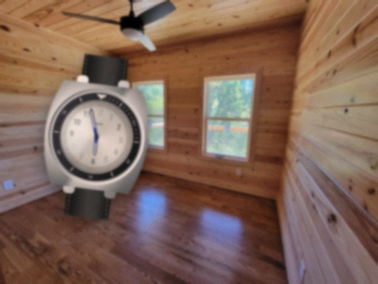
5:57
